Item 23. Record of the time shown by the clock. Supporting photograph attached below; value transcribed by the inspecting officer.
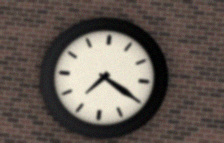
7:20
